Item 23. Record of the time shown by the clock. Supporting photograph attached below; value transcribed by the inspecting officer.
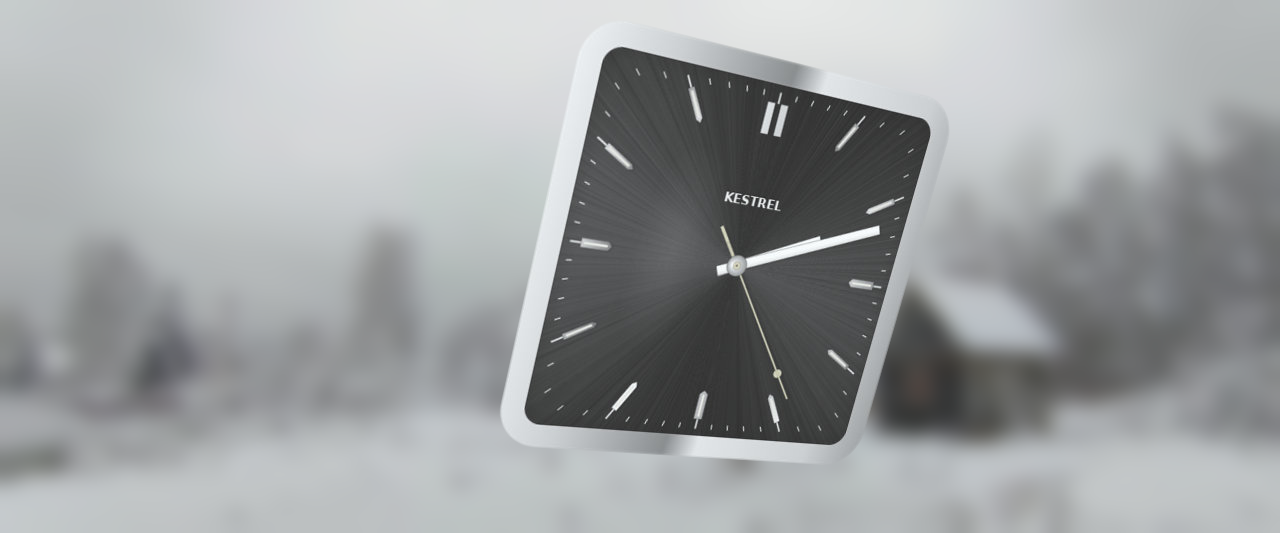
2:11:24
